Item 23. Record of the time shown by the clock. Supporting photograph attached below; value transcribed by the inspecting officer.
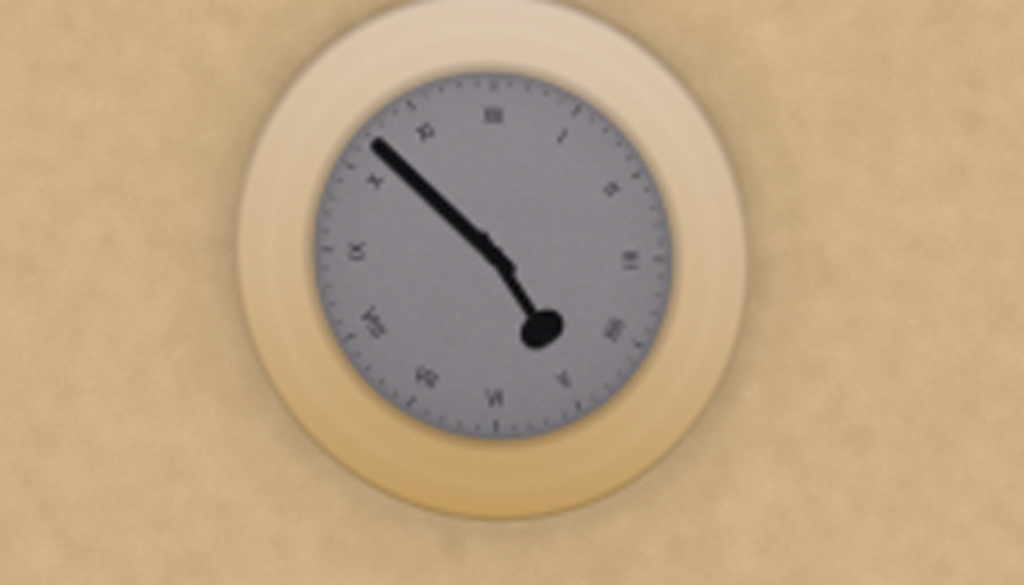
4:52
